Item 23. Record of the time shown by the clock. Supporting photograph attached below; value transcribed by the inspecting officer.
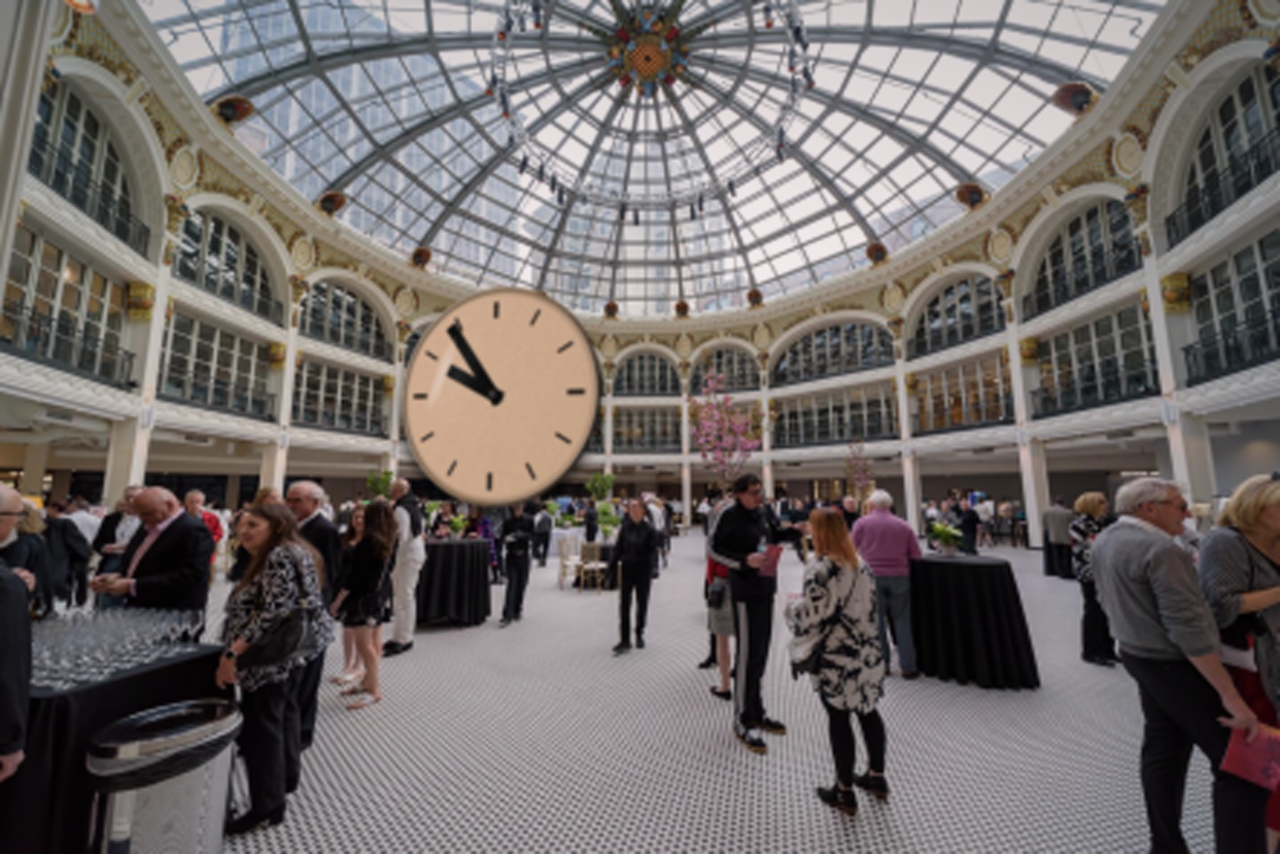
9:54
